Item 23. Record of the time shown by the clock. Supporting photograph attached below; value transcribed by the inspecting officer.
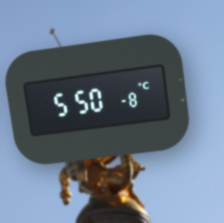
5:50
